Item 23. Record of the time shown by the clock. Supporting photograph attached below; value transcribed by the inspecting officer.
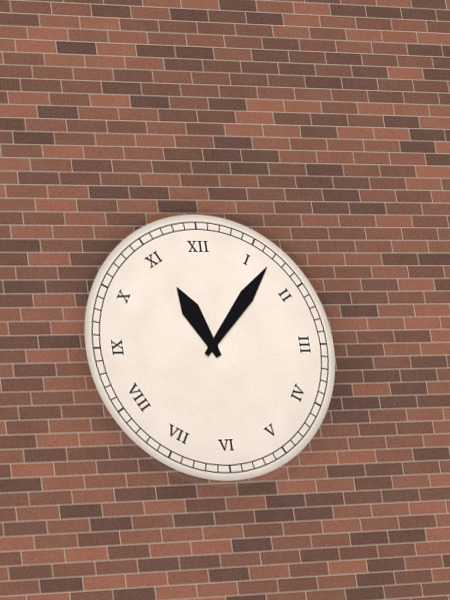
11:07
